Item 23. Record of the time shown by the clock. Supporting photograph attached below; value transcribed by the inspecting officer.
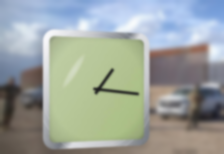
1:16
